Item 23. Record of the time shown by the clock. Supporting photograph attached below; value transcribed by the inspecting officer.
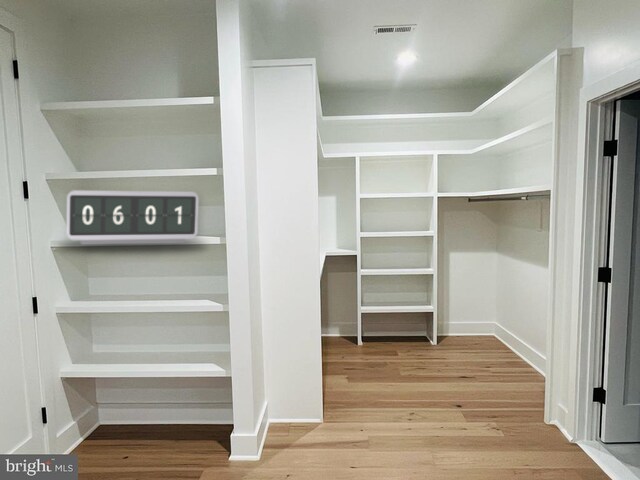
6:01
